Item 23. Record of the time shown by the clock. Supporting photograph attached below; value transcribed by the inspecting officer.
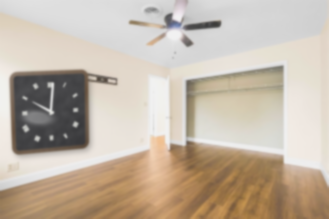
10:01
